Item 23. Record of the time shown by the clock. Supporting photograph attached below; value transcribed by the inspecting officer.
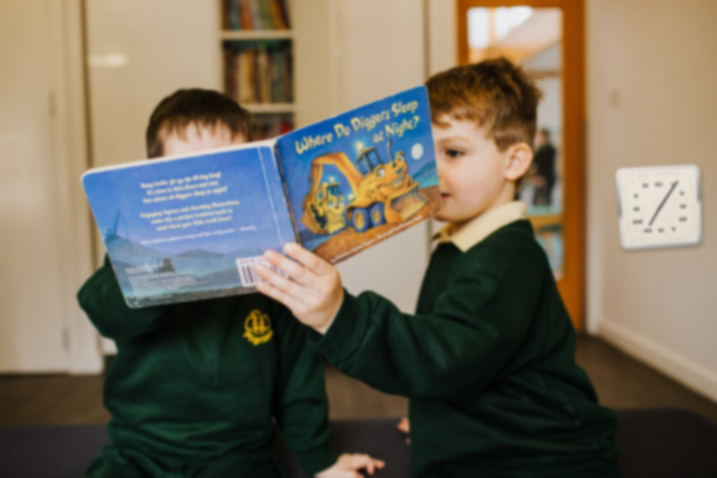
7:06
